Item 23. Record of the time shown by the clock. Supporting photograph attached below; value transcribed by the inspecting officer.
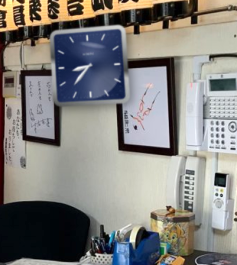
8:37
